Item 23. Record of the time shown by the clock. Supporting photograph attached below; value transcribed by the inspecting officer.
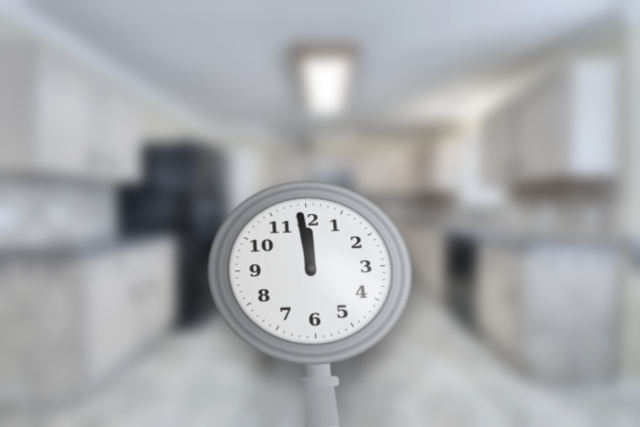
11:59
